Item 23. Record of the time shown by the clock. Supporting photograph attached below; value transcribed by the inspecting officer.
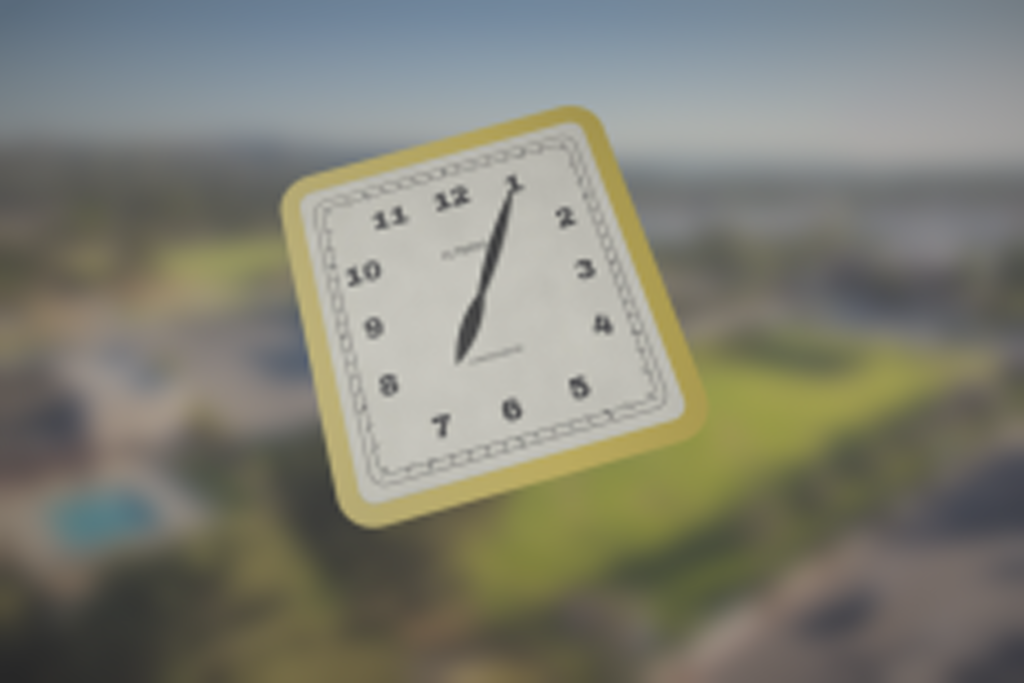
7:05
